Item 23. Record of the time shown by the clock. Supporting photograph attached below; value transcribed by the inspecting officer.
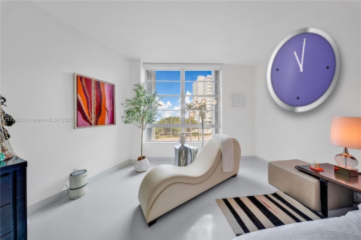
11:00
